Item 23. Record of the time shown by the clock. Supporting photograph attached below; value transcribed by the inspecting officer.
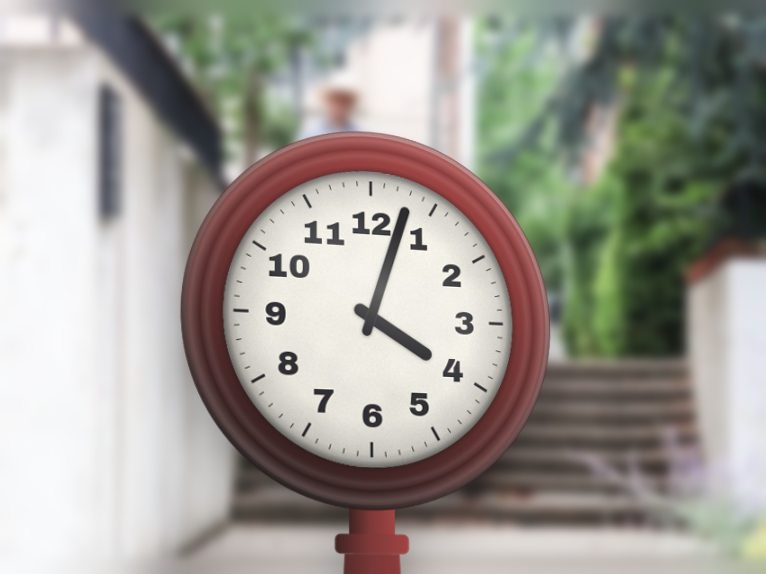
4:03
